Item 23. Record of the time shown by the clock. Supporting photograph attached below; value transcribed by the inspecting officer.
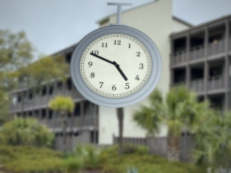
4:49
